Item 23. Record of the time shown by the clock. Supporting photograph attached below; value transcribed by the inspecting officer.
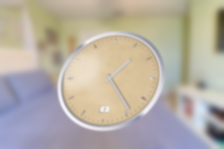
1:24
